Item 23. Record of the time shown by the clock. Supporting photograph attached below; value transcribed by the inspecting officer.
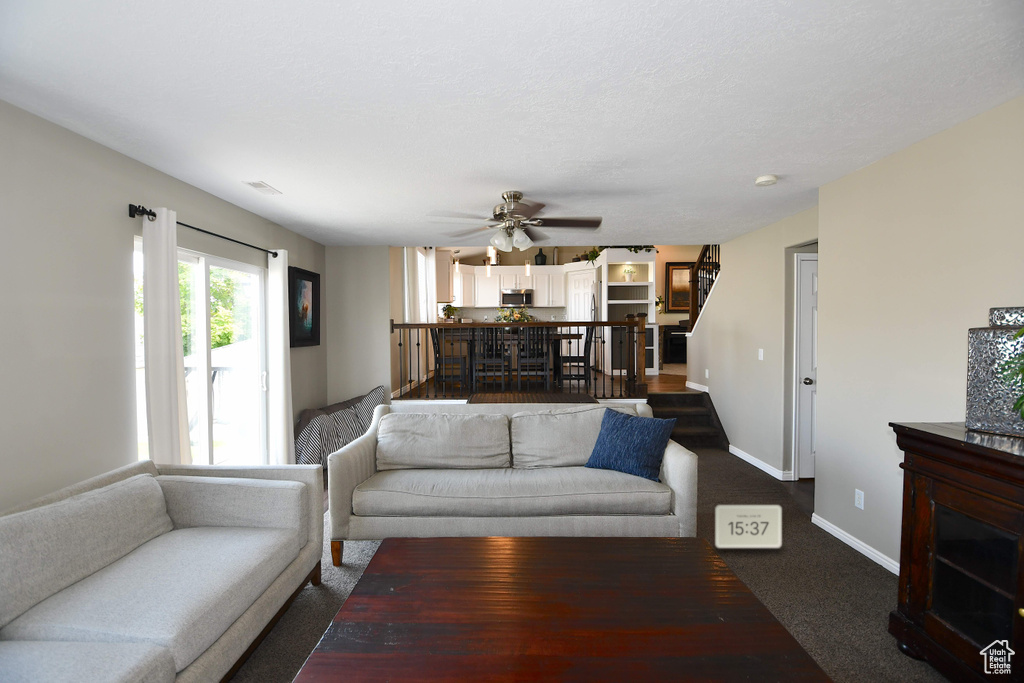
15:37
